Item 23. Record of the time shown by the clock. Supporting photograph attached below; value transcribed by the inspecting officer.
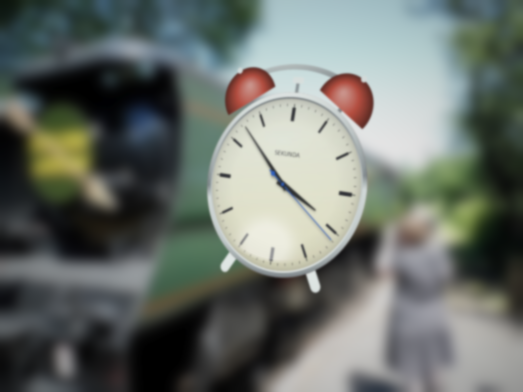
3:52:21
